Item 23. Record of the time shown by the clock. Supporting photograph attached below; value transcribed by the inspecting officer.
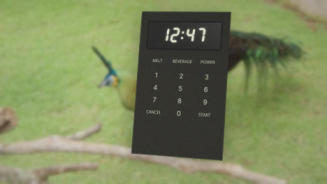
12:47
